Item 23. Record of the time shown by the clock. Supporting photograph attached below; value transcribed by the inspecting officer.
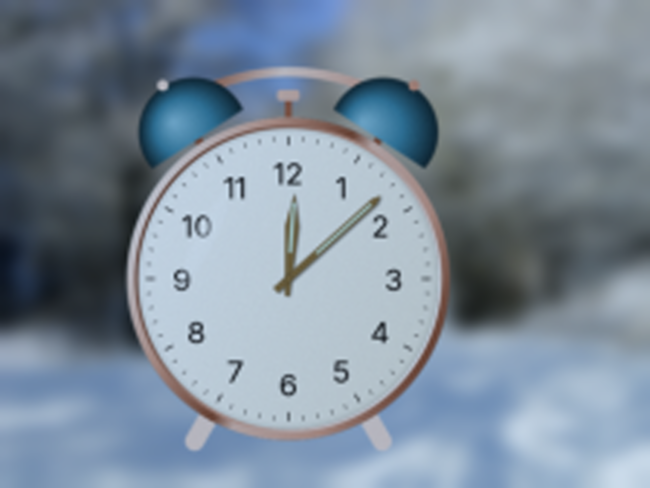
12:08
